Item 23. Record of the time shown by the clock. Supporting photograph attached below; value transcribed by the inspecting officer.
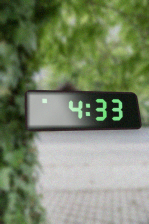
4:33
